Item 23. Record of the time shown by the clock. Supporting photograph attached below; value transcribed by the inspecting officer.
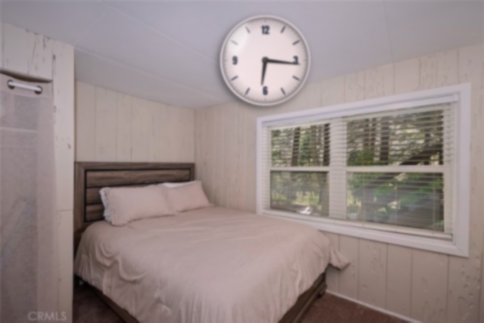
6:16
